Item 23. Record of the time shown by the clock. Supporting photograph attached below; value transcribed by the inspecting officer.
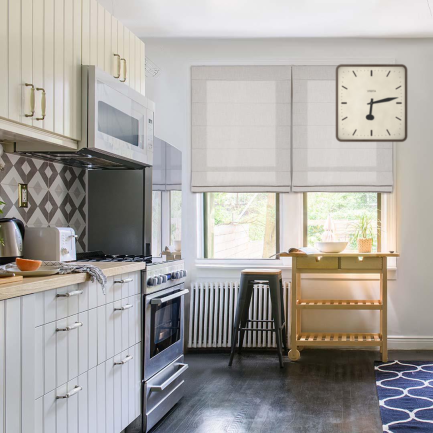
6:13
